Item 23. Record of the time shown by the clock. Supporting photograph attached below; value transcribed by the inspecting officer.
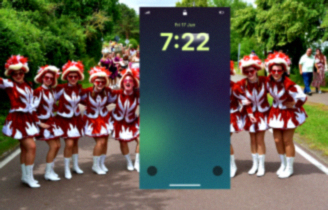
7:22
